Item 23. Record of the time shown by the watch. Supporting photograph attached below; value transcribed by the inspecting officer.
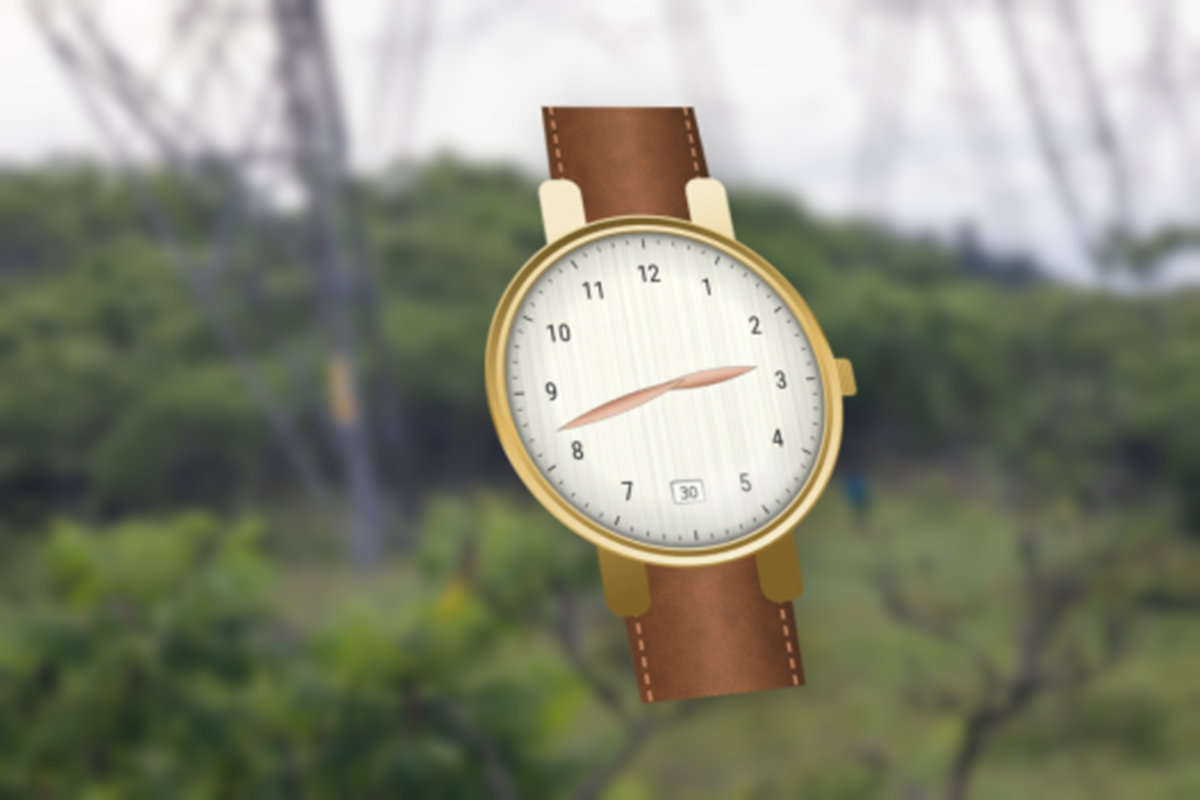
2:42
